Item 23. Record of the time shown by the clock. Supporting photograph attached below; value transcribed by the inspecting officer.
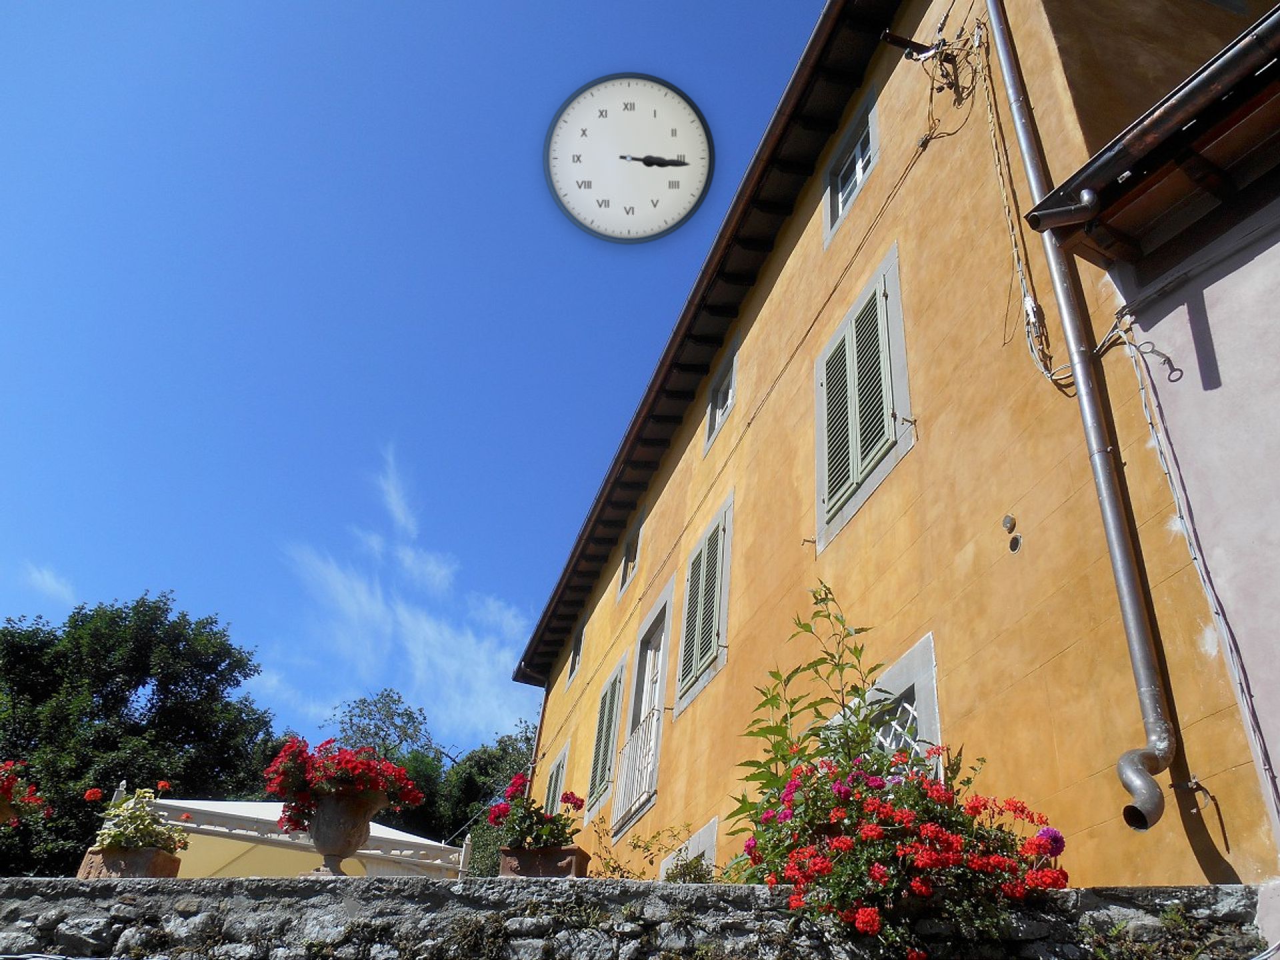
3:16
